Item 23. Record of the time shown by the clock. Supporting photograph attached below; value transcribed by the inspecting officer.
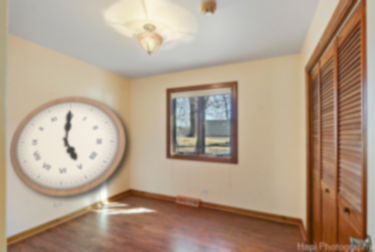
5:00
